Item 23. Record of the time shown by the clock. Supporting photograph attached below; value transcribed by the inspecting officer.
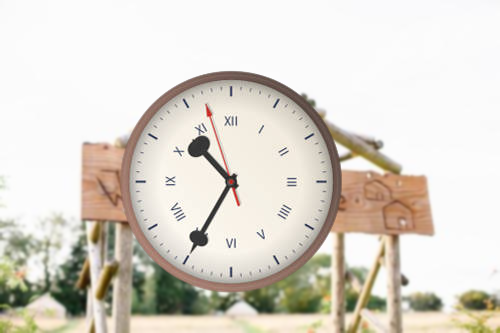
10:34:57
